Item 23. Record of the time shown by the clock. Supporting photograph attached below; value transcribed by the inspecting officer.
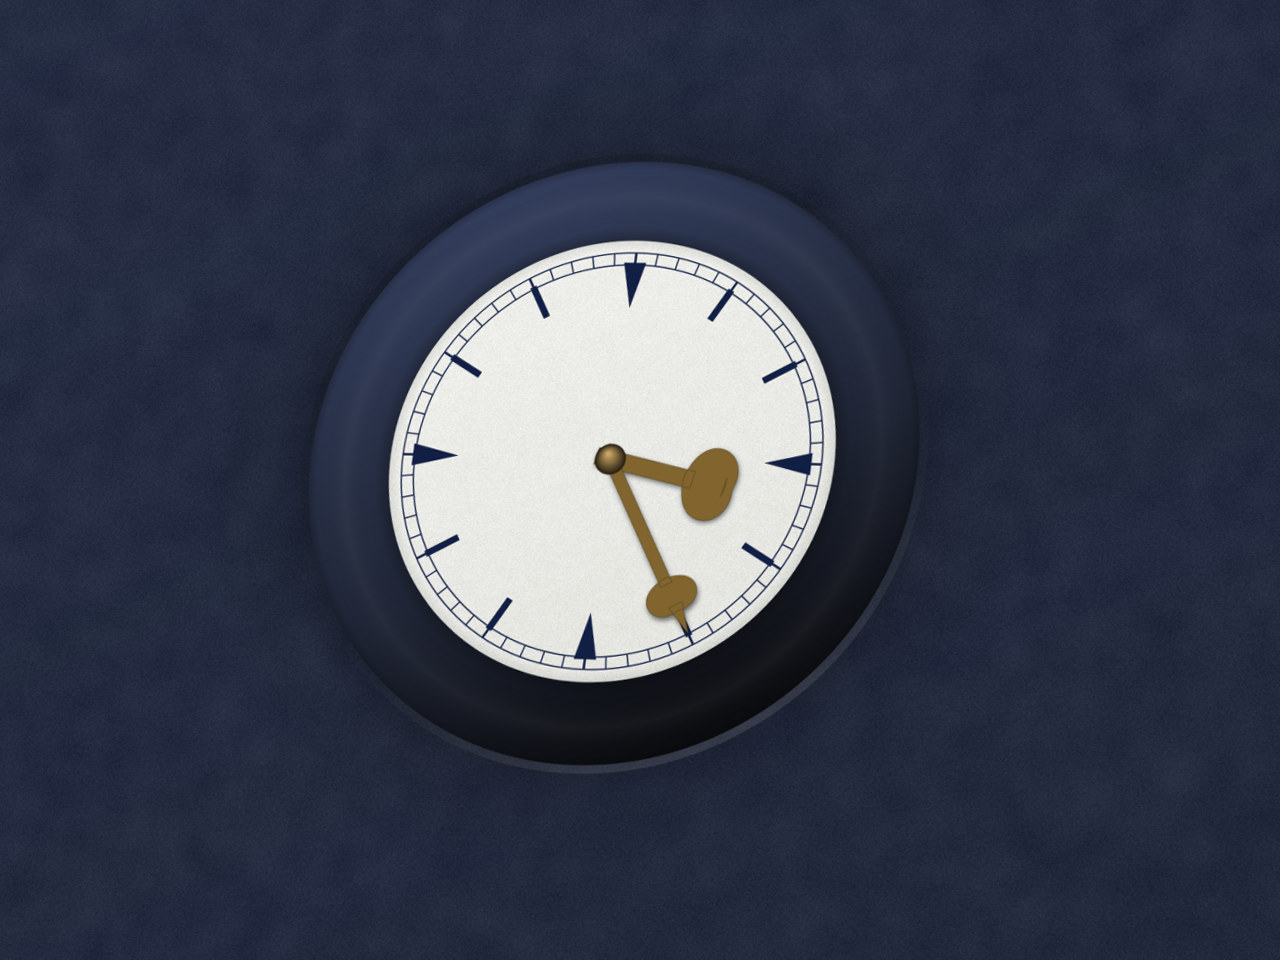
3:25
